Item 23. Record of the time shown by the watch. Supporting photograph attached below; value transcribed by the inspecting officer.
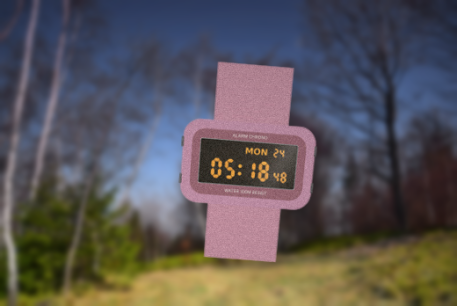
5:18:48
